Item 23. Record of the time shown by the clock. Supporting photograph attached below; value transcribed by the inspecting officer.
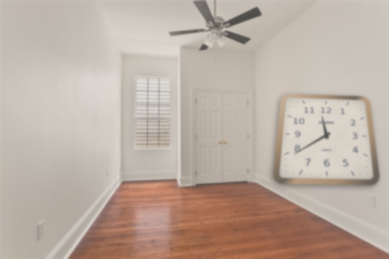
11:39
